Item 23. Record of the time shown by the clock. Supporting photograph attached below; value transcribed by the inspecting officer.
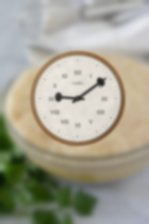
9:09
